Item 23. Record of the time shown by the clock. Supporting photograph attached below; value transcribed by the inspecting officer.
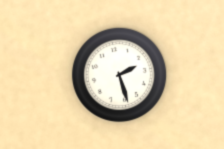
2:29
